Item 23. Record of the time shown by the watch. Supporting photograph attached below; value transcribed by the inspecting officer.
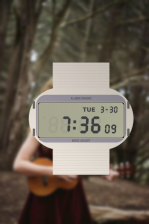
7:36:09
